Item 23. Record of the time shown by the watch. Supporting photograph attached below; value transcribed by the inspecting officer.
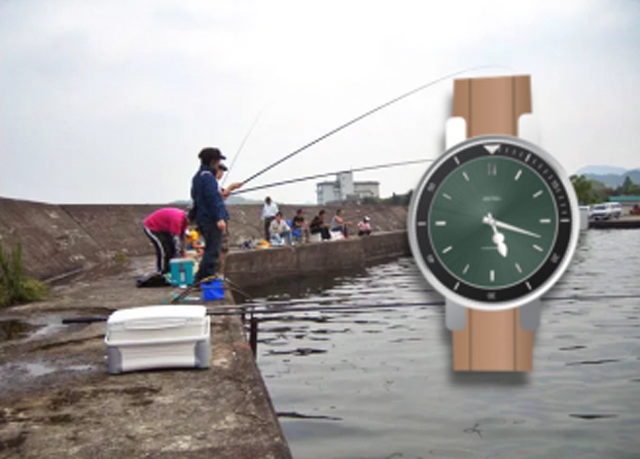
5:18
